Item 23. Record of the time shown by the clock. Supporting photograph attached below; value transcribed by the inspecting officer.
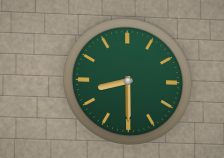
8:30
